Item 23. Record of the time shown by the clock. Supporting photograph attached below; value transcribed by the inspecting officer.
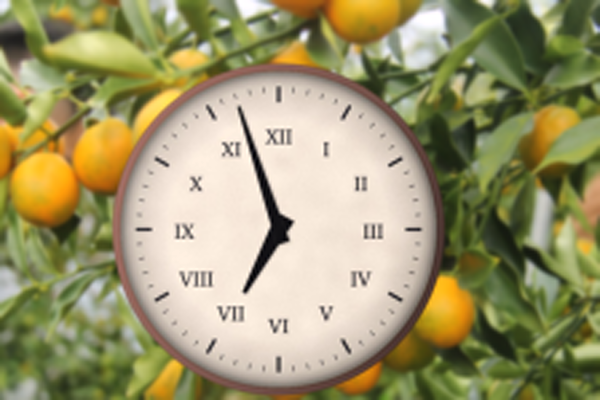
6:57
